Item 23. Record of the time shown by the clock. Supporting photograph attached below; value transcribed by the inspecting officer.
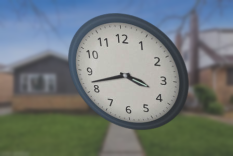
3:42
